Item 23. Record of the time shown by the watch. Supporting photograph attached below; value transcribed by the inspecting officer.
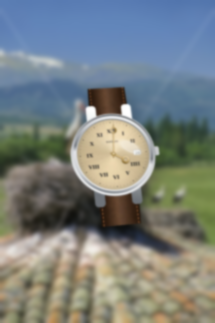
4:01
